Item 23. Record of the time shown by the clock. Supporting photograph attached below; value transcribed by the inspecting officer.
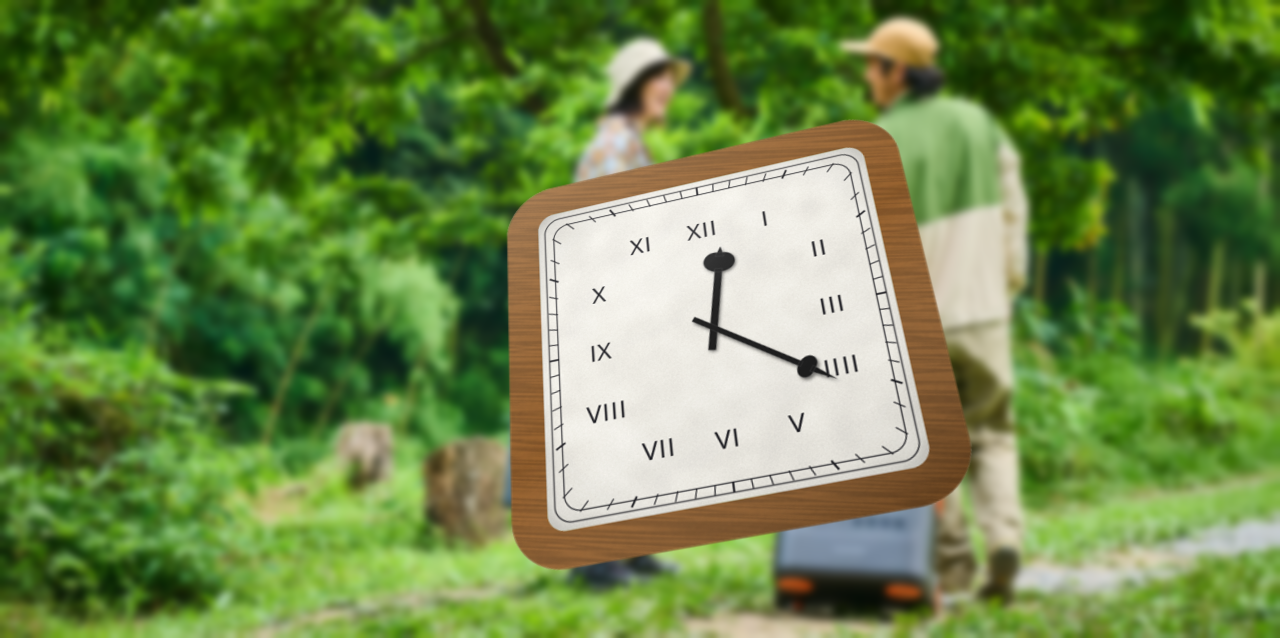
12:21
